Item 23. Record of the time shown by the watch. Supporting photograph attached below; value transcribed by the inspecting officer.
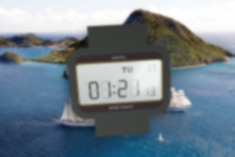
1:21
